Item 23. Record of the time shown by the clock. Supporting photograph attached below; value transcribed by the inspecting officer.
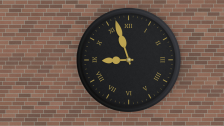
8:57
